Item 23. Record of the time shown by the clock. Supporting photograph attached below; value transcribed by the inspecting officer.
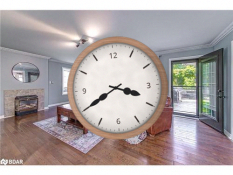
3:40
